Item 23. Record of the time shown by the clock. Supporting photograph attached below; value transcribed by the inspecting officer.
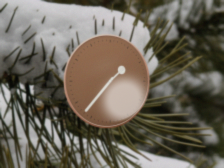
1:37
